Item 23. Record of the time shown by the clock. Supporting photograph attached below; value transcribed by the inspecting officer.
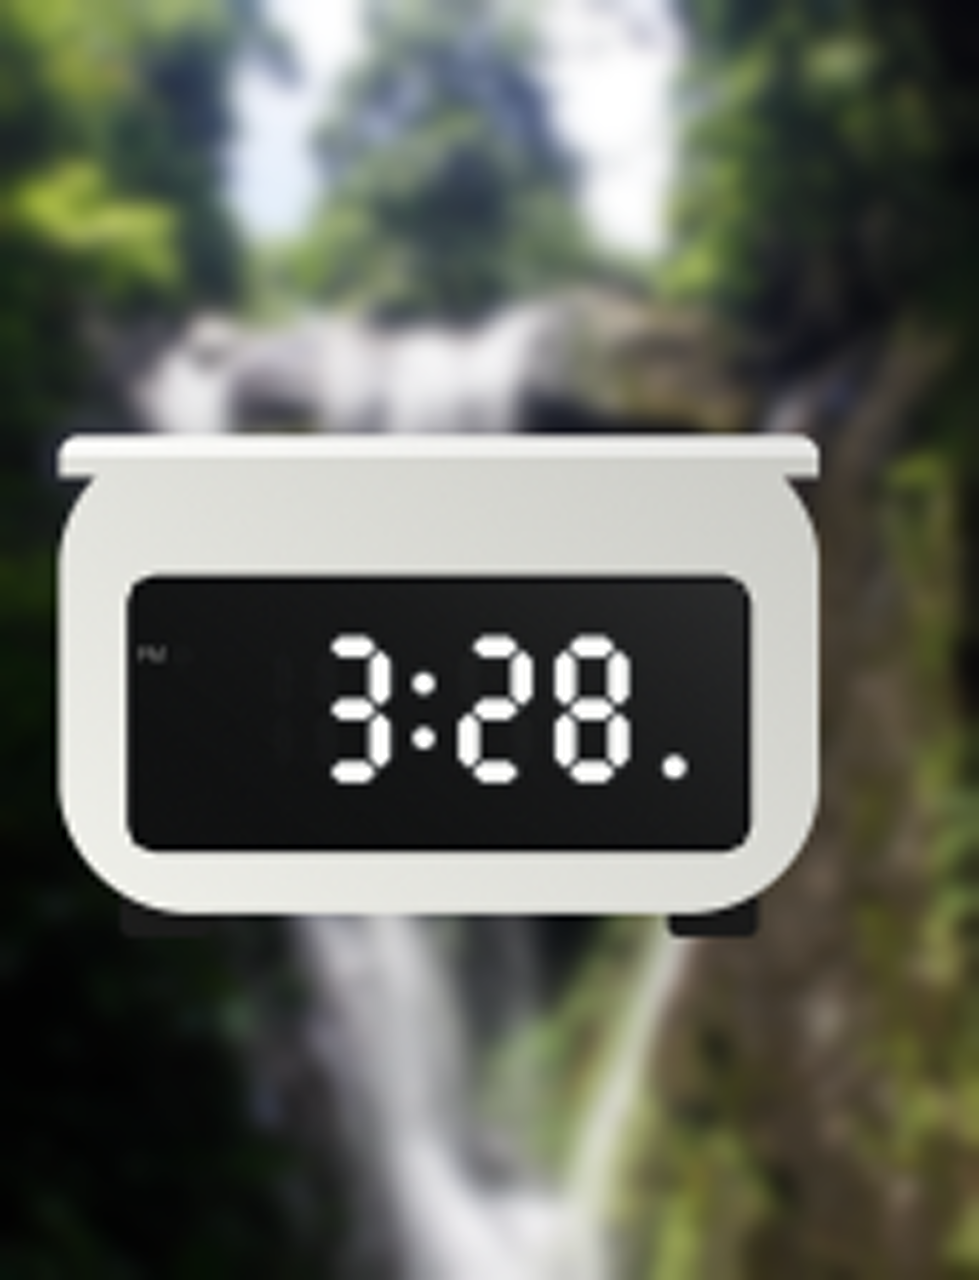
3:28
